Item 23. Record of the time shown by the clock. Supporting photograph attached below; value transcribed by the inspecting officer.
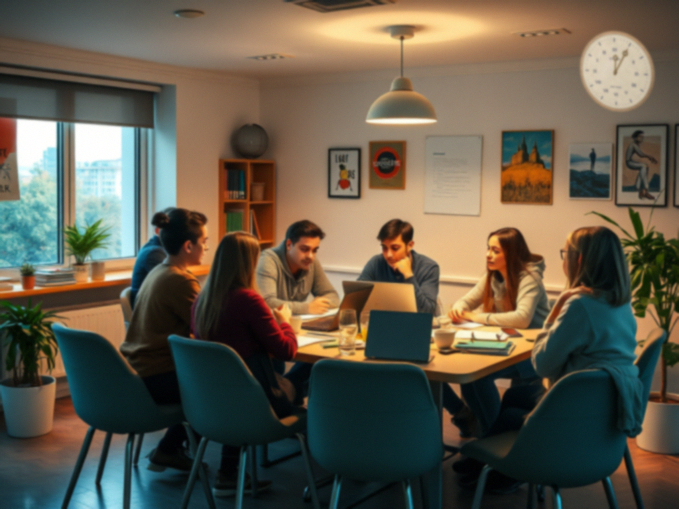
12:05
